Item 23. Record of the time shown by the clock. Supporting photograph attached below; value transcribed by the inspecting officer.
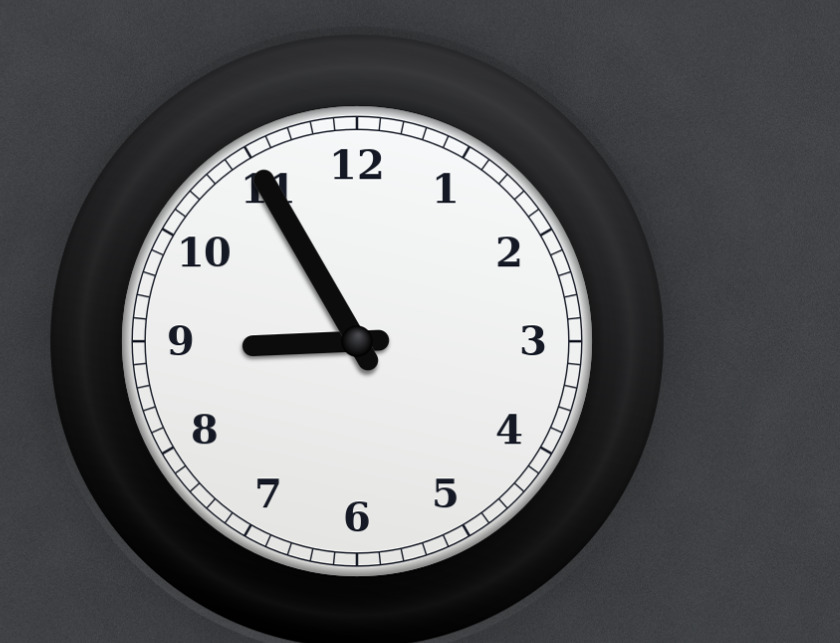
8:55
